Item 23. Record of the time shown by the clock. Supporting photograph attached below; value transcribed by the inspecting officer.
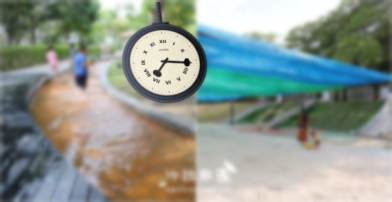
7:16
